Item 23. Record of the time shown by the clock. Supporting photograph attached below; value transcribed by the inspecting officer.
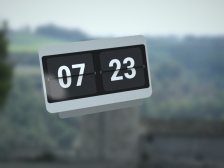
7:23
